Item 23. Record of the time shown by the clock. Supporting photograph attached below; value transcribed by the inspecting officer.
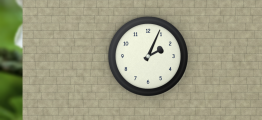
2:04
